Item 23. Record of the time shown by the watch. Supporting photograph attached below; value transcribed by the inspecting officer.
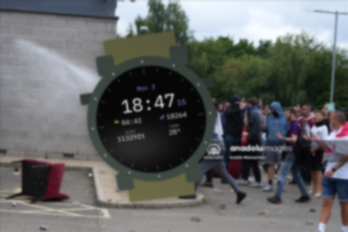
18:47
